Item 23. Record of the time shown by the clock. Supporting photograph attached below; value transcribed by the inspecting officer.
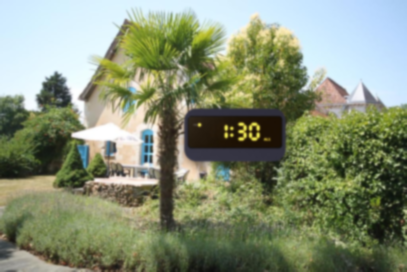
1:30
